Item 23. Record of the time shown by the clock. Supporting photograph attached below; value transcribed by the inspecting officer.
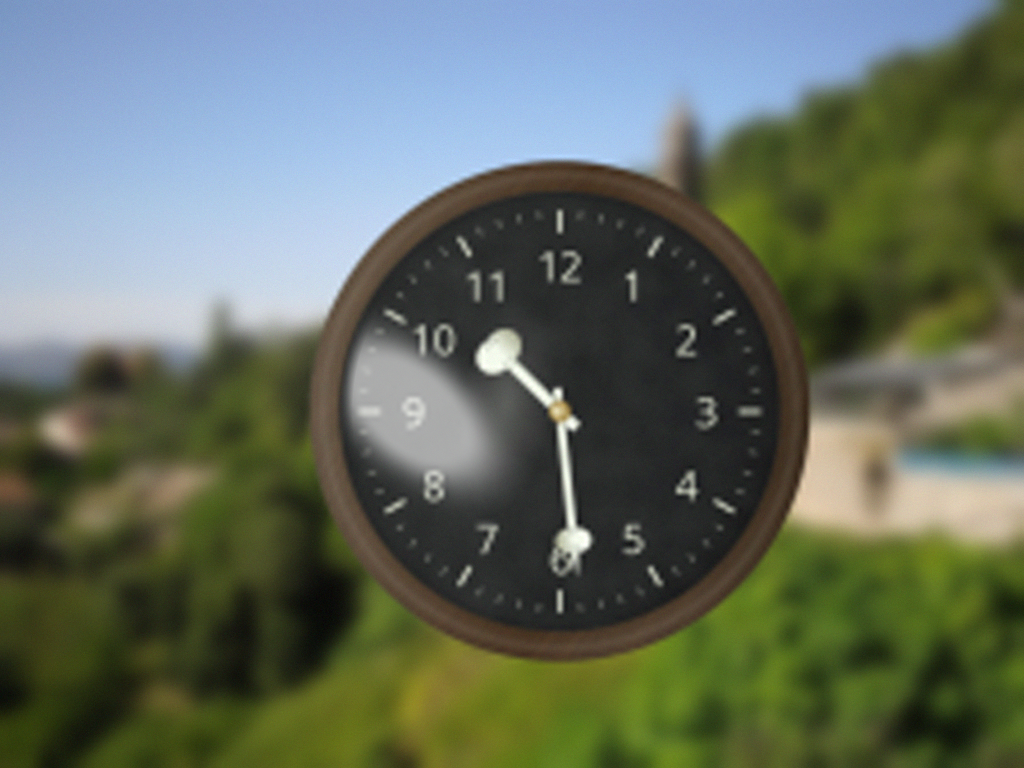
10:29
